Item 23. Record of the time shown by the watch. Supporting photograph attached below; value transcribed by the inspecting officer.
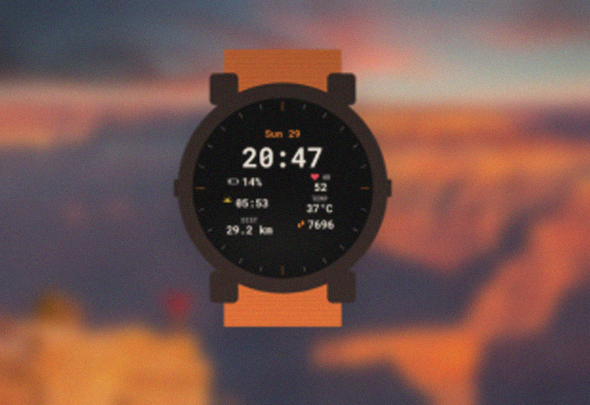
20:47
